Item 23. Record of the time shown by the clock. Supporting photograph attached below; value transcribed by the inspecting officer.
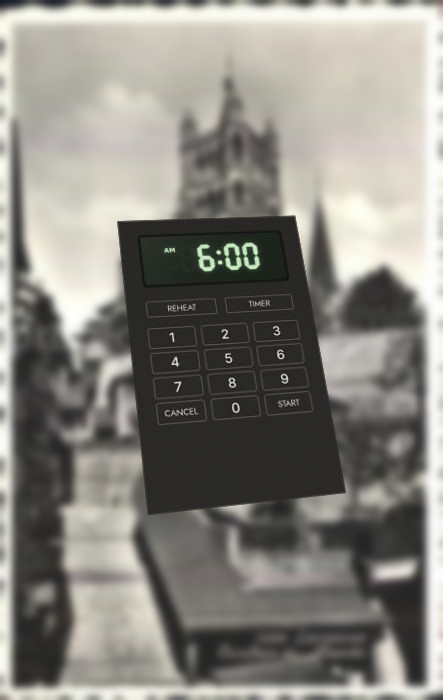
6:00
